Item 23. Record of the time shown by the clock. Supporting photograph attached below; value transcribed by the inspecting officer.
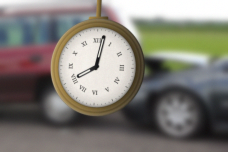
8:02
